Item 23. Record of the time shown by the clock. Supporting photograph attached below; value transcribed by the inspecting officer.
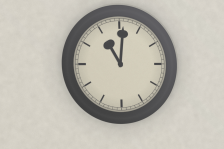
11:01
